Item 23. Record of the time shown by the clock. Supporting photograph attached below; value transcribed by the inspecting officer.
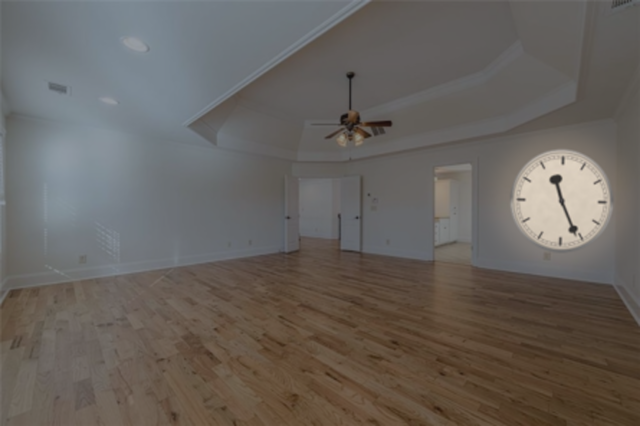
11:26
